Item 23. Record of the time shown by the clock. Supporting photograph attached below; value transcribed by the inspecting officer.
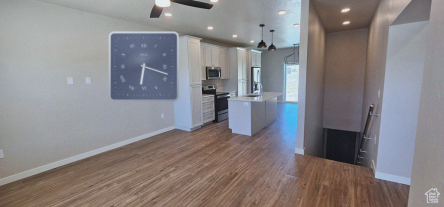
6:18
